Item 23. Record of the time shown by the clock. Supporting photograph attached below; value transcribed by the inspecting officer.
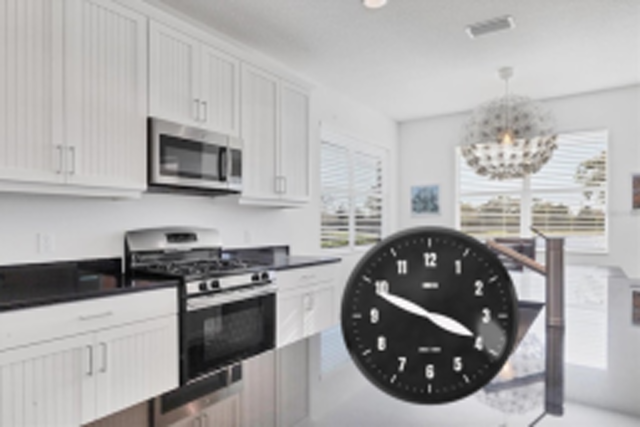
3:49
